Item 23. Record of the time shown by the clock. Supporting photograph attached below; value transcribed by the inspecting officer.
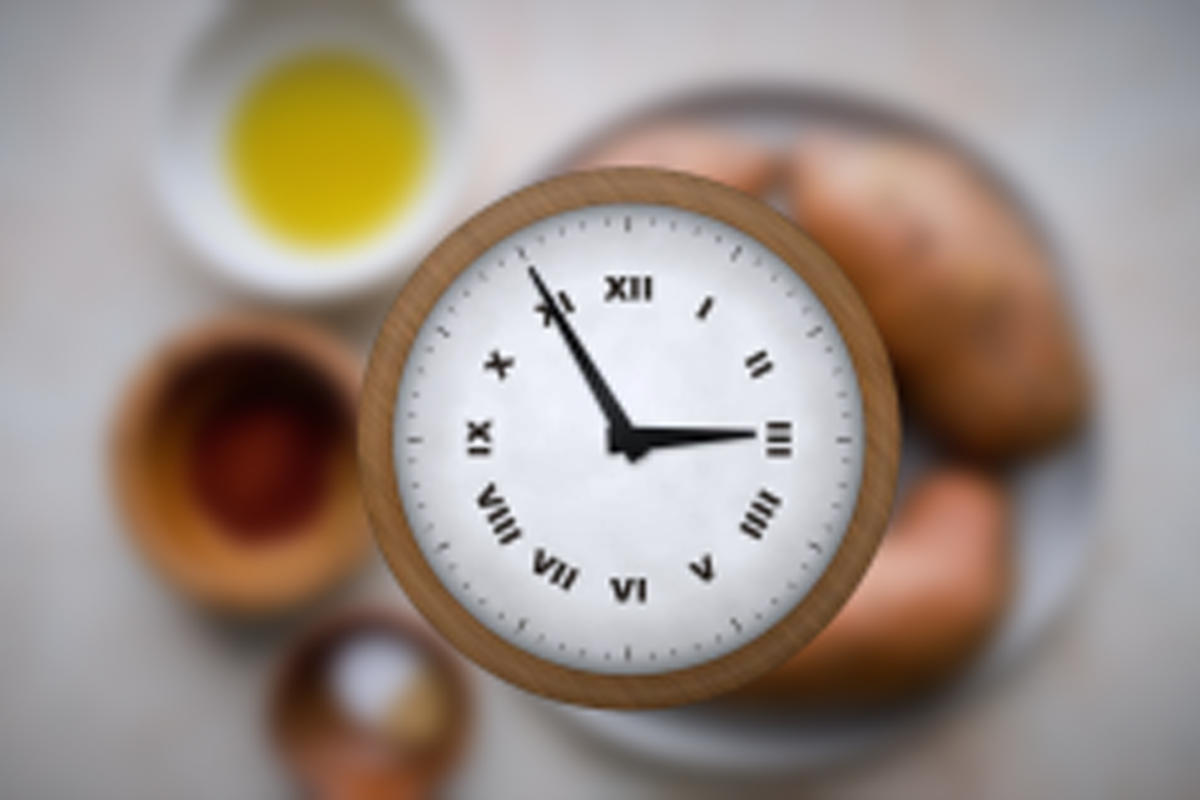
2:55
